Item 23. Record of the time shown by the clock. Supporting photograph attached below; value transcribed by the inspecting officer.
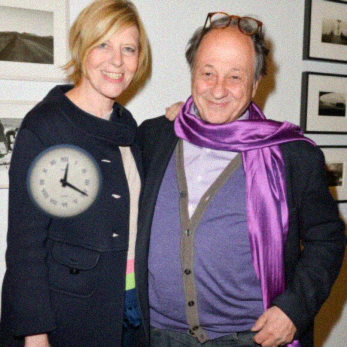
12:20
